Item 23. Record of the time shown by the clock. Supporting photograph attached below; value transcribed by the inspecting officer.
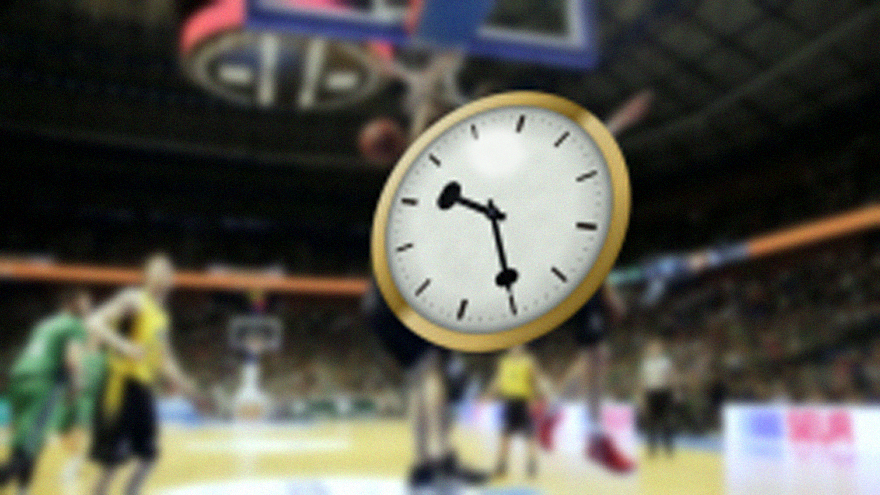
9:25
